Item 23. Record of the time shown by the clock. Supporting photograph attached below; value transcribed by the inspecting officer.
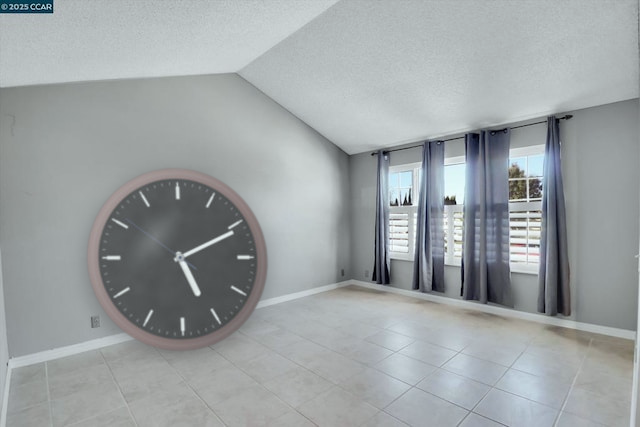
5:10:51
